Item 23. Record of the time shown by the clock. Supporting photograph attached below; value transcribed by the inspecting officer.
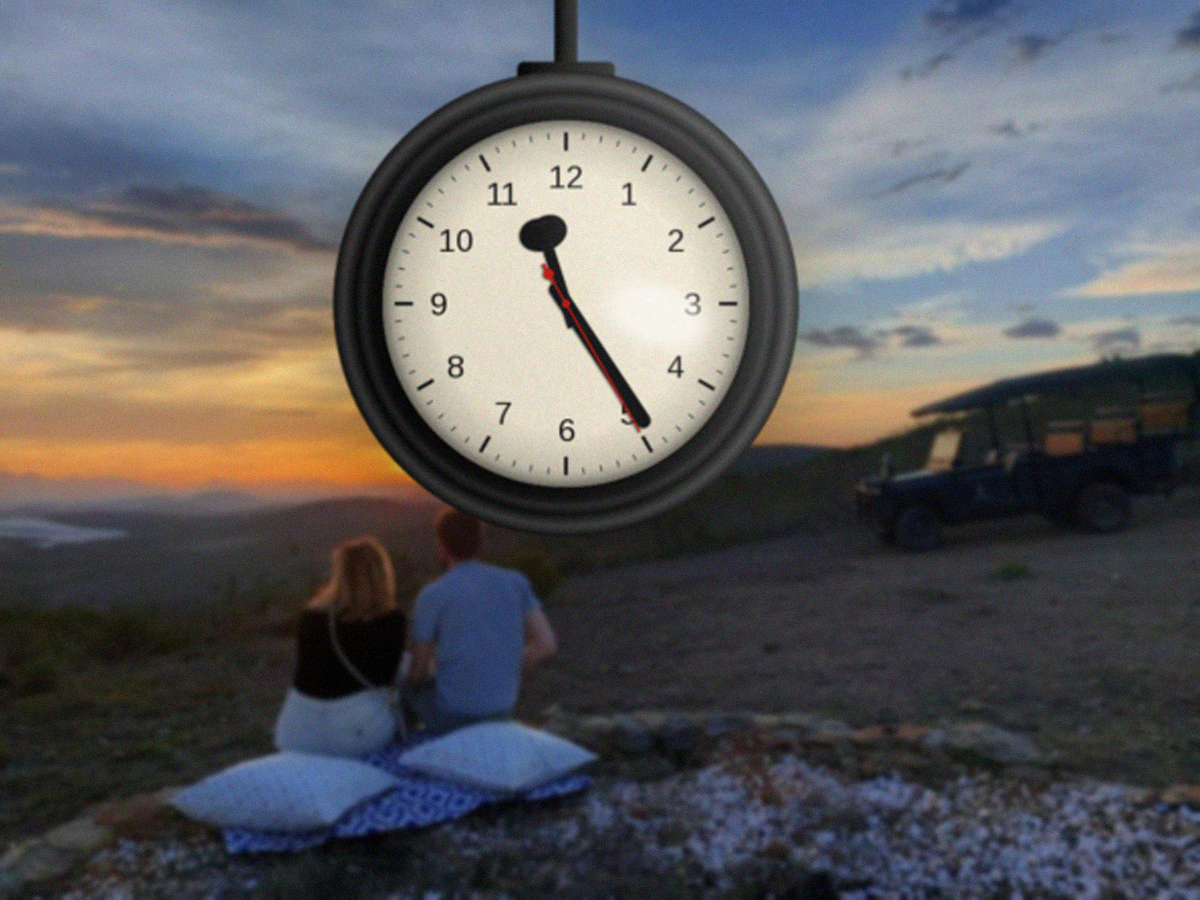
11:24:25
